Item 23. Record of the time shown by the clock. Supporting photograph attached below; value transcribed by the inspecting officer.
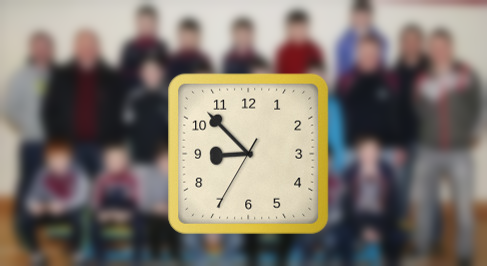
8:52:35
